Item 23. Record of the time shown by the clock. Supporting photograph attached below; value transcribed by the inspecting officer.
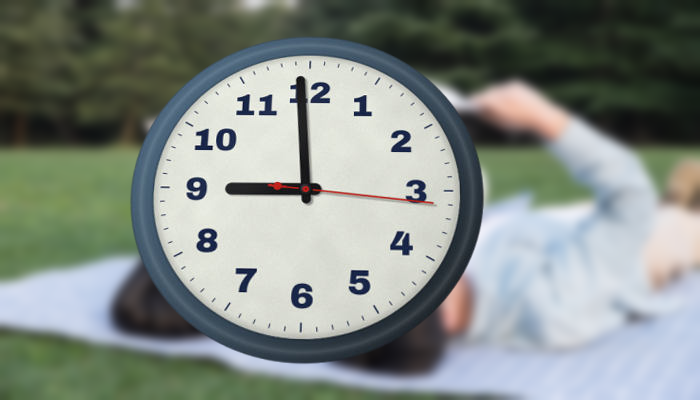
8:59:16
